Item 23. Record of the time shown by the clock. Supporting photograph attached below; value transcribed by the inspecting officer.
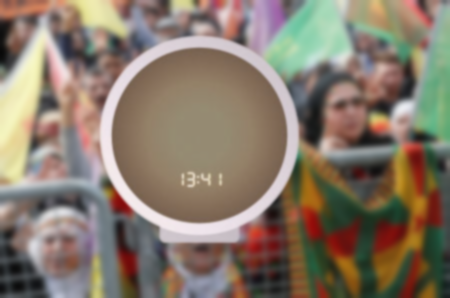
13:41
